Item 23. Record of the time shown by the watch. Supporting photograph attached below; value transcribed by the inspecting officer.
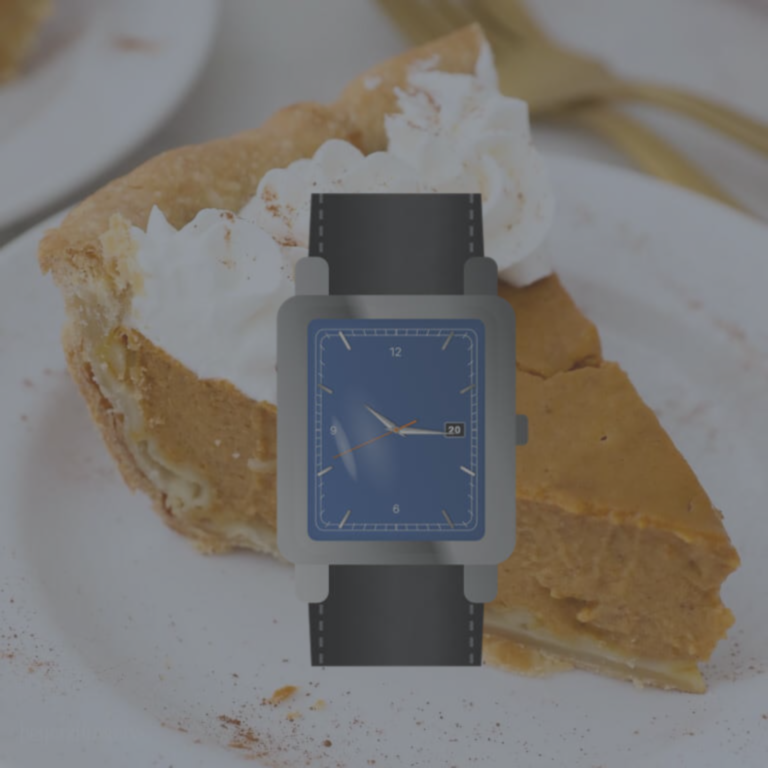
10:15:41
